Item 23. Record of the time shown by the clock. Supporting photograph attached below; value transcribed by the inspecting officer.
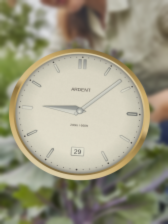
9:08
